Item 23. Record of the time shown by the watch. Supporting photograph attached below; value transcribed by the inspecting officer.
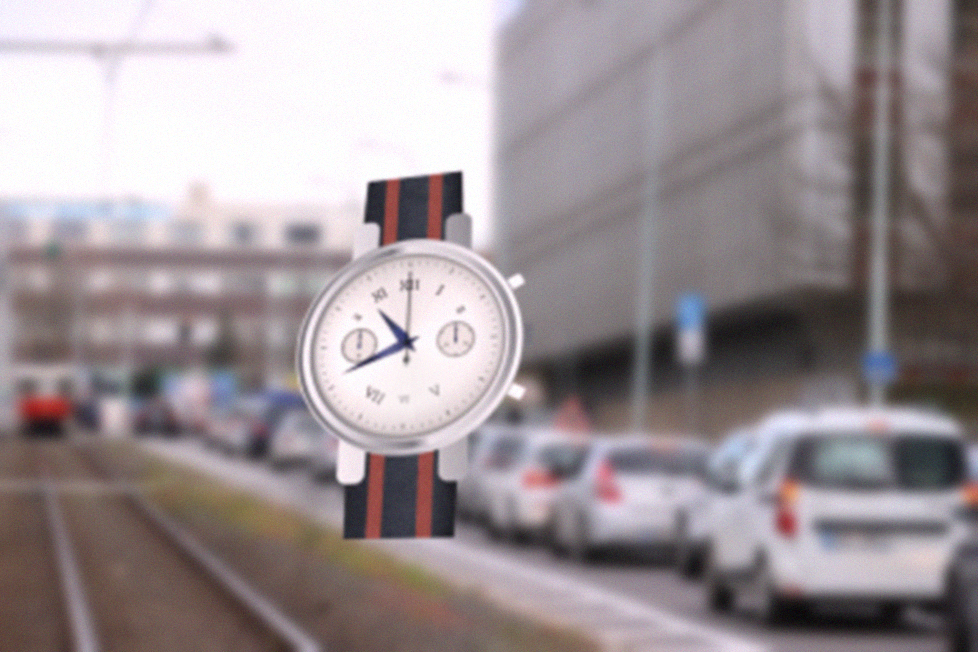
10:41
